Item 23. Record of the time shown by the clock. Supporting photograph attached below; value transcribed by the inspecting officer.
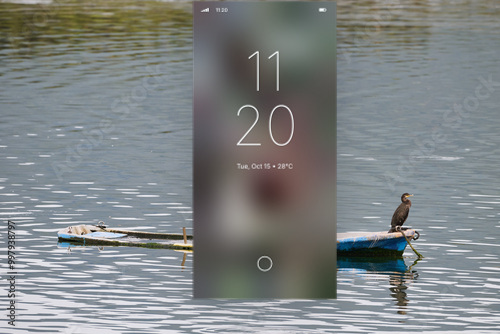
11:20
